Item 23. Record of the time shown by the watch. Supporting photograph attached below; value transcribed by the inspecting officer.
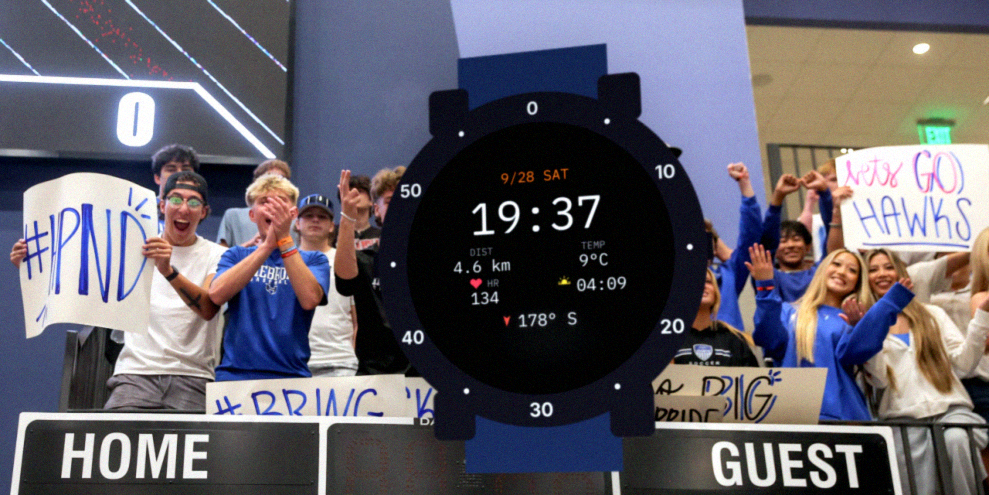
19:37
